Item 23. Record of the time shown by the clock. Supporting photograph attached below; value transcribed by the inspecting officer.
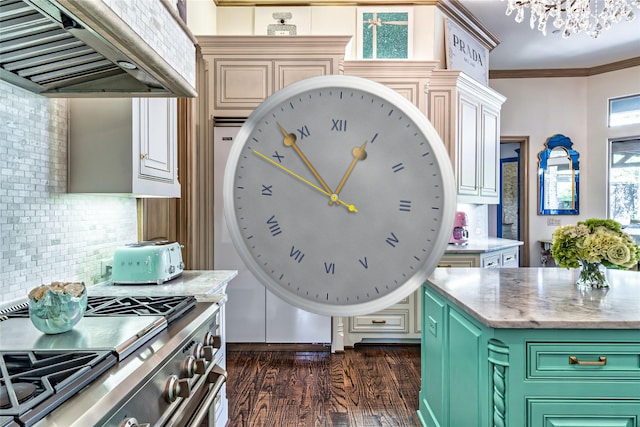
12:52:49
